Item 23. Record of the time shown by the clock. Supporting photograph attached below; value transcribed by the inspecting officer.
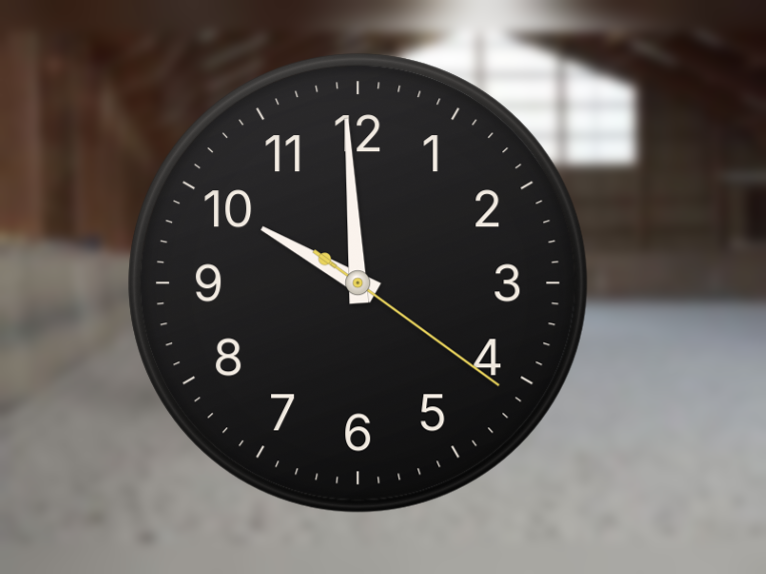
9:59:21
